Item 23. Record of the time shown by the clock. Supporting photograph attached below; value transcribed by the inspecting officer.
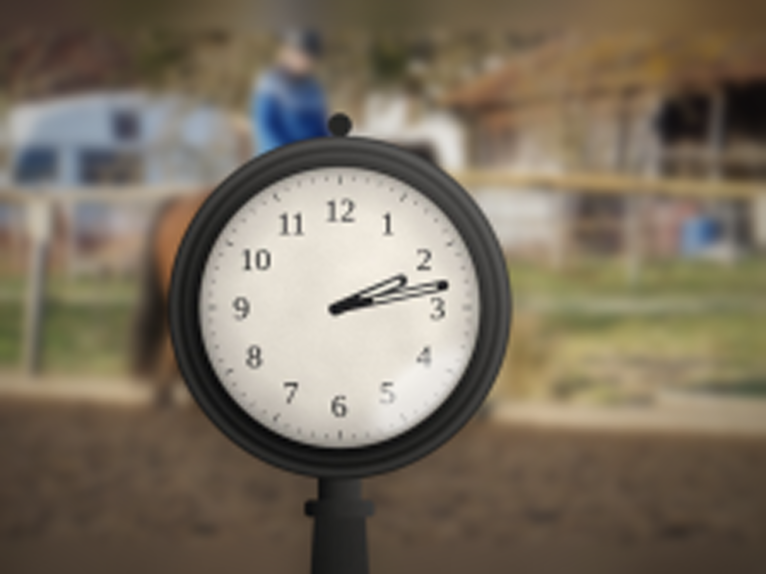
2:13
